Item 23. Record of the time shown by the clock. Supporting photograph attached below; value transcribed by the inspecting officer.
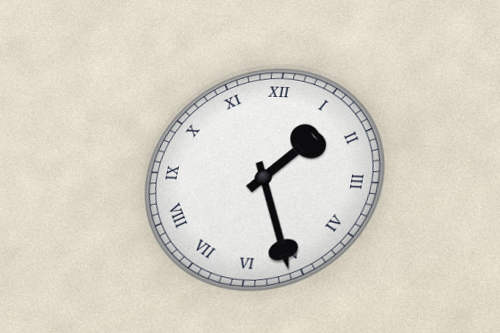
1:26
